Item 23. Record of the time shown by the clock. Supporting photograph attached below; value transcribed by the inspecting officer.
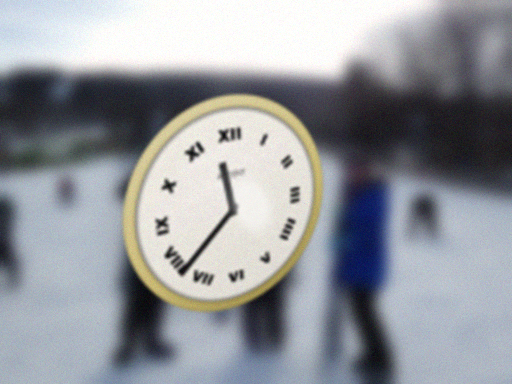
11:38
